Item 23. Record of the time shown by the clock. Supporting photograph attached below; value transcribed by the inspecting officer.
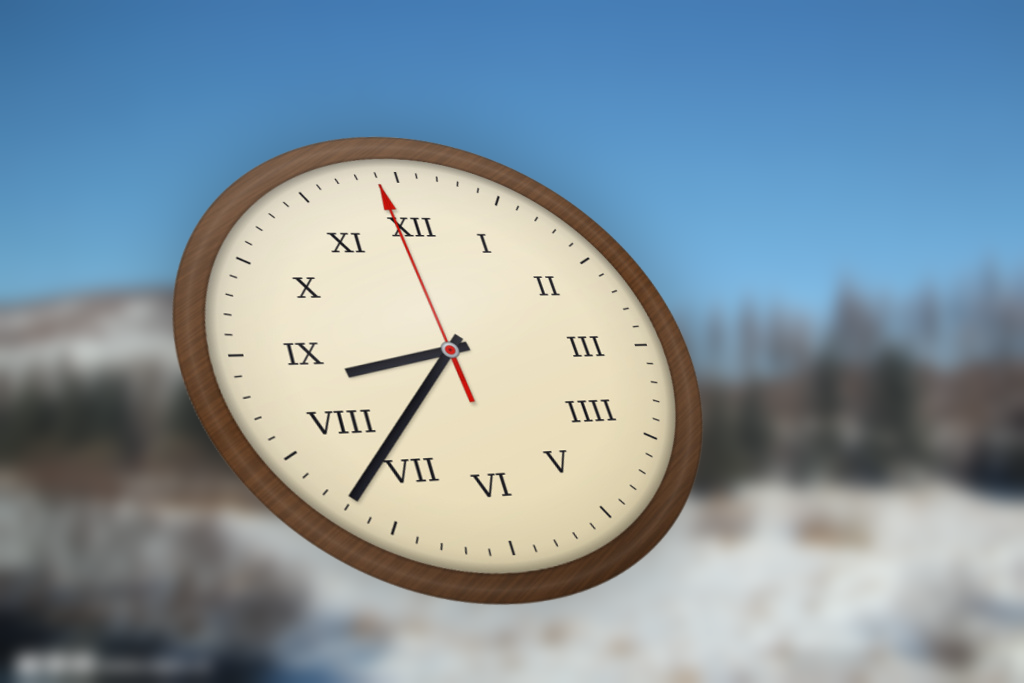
8:36:59
